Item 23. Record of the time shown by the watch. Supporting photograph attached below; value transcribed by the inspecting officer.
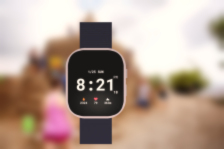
8:21
